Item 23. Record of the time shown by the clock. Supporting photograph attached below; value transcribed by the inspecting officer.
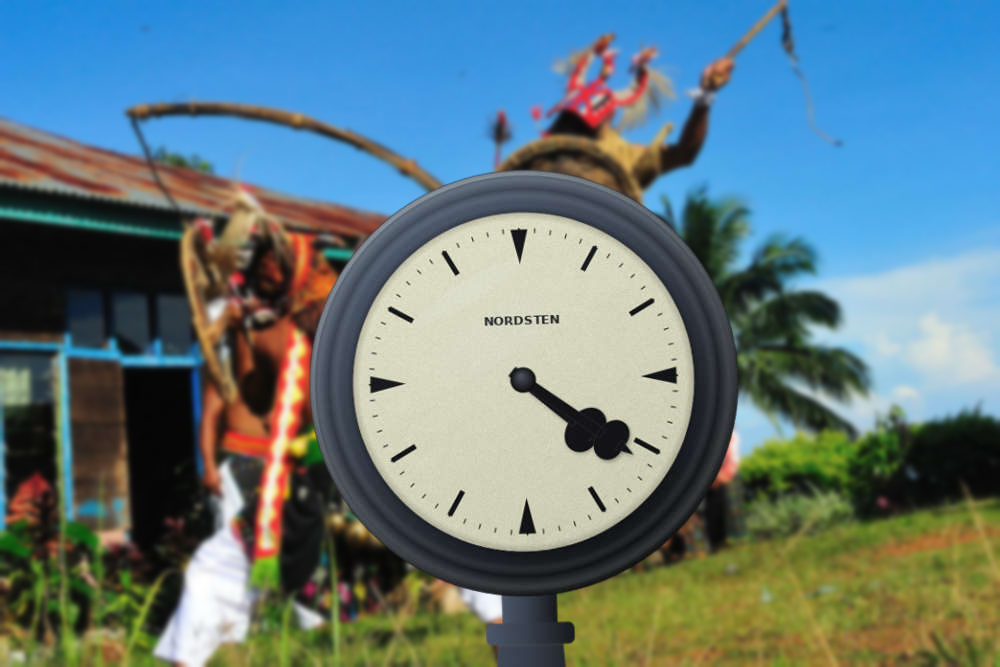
4:21
